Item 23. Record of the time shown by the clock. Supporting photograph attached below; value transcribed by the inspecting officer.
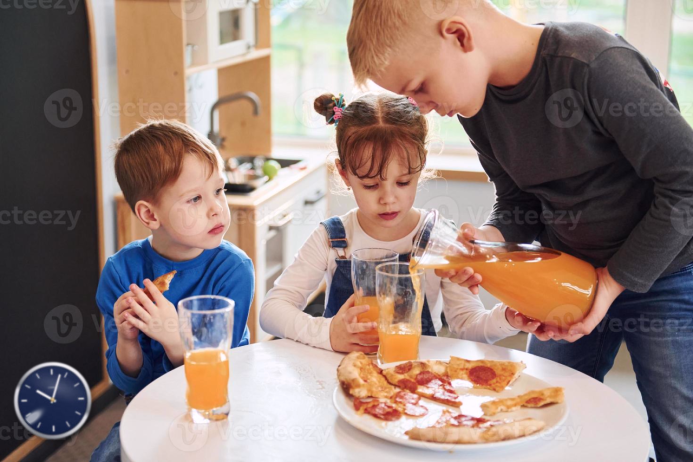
10:03
